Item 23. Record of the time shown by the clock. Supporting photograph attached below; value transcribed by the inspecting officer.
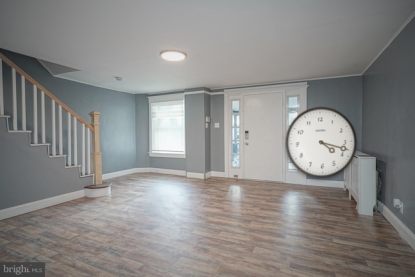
4:18
